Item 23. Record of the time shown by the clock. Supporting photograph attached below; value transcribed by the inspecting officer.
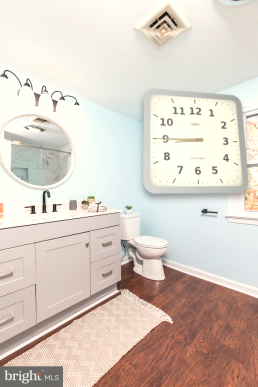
8:45
